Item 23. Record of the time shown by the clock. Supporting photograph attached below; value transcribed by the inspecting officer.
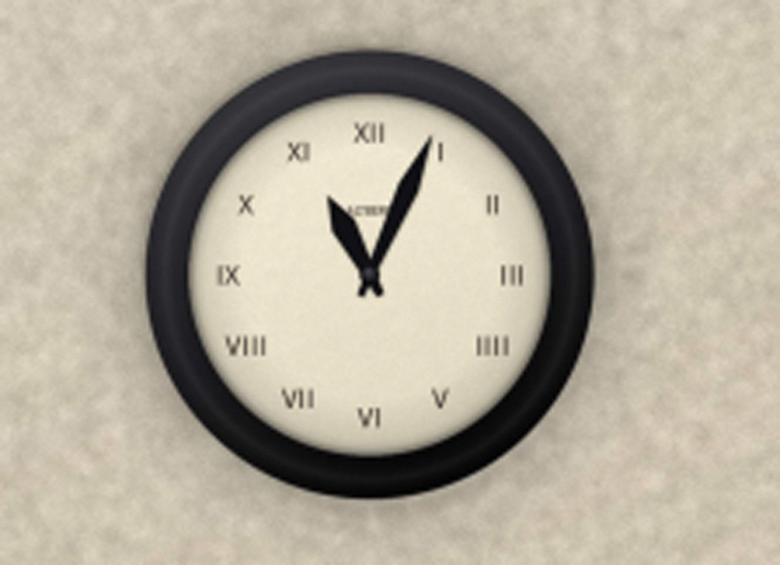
11:04
